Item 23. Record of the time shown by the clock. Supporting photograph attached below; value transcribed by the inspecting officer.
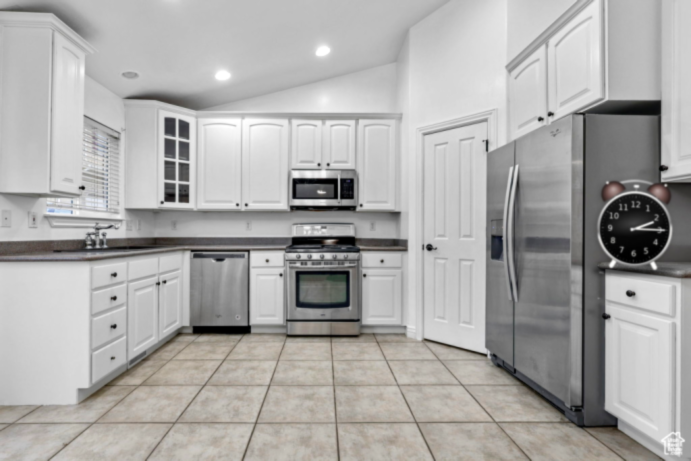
2:15
